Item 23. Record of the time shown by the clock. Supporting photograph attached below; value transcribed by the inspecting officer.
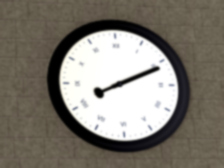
8:11
